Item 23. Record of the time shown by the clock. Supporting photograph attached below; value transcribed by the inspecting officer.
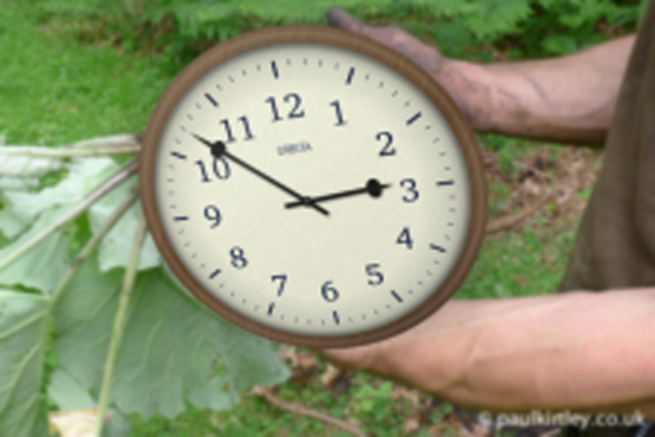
2:52
